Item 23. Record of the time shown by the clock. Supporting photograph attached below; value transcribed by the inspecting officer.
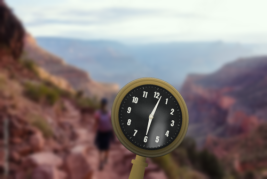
6:02
